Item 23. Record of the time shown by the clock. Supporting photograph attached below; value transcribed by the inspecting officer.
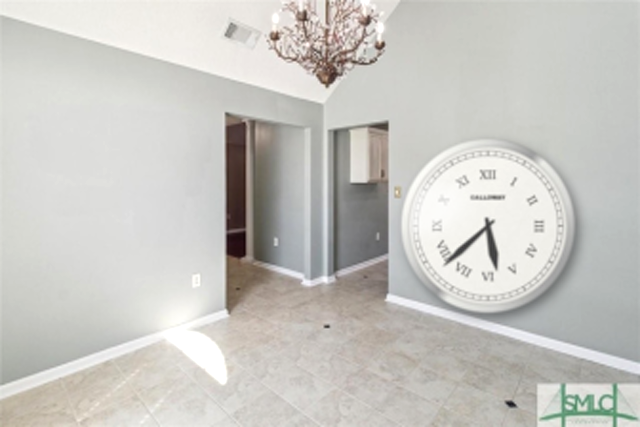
5:38
